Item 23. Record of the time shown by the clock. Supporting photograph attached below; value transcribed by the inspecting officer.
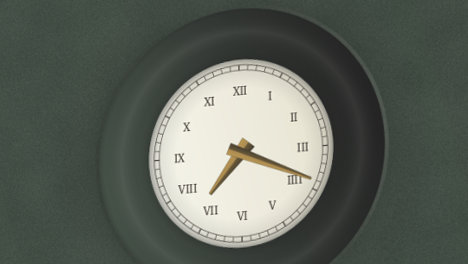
7:19
